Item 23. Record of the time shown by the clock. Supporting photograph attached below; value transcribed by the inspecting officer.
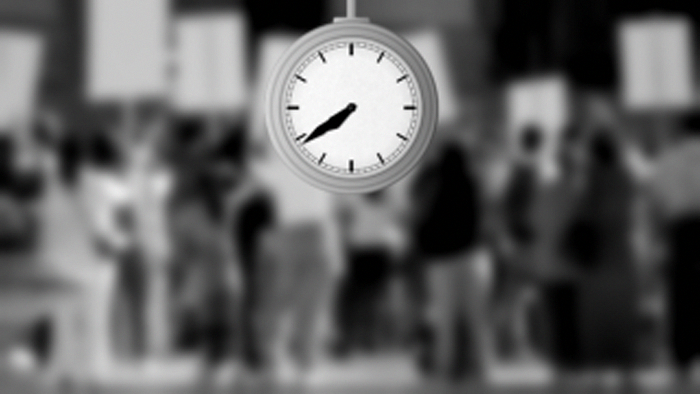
7:39
